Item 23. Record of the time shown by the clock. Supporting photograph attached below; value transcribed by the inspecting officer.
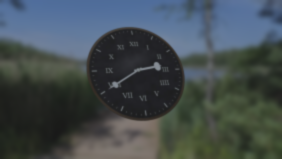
2:40
